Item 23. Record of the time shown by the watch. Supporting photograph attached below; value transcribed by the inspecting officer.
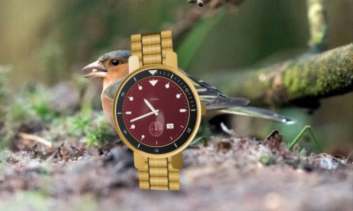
10:42
